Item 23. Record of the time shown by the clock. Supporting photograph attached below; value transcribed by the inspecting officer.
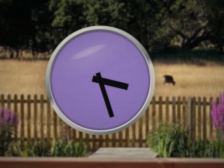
3:27
